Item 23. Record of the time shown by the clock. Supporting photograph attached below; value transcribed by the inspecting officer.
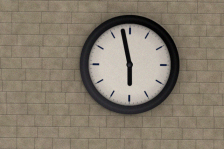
5:58
